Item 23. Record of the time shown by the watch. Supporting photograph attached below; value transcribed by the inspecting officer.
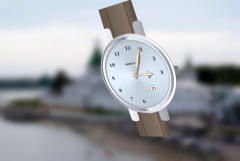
3:04
